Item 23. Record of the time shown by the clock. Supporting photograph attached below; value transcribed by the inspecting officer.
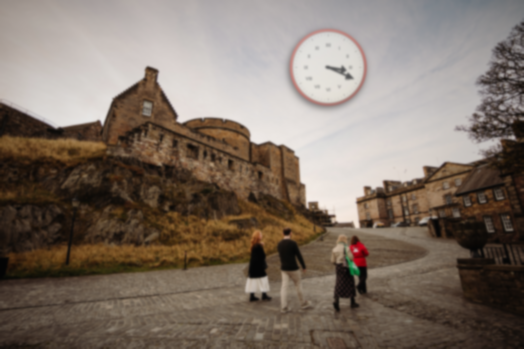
3:19
